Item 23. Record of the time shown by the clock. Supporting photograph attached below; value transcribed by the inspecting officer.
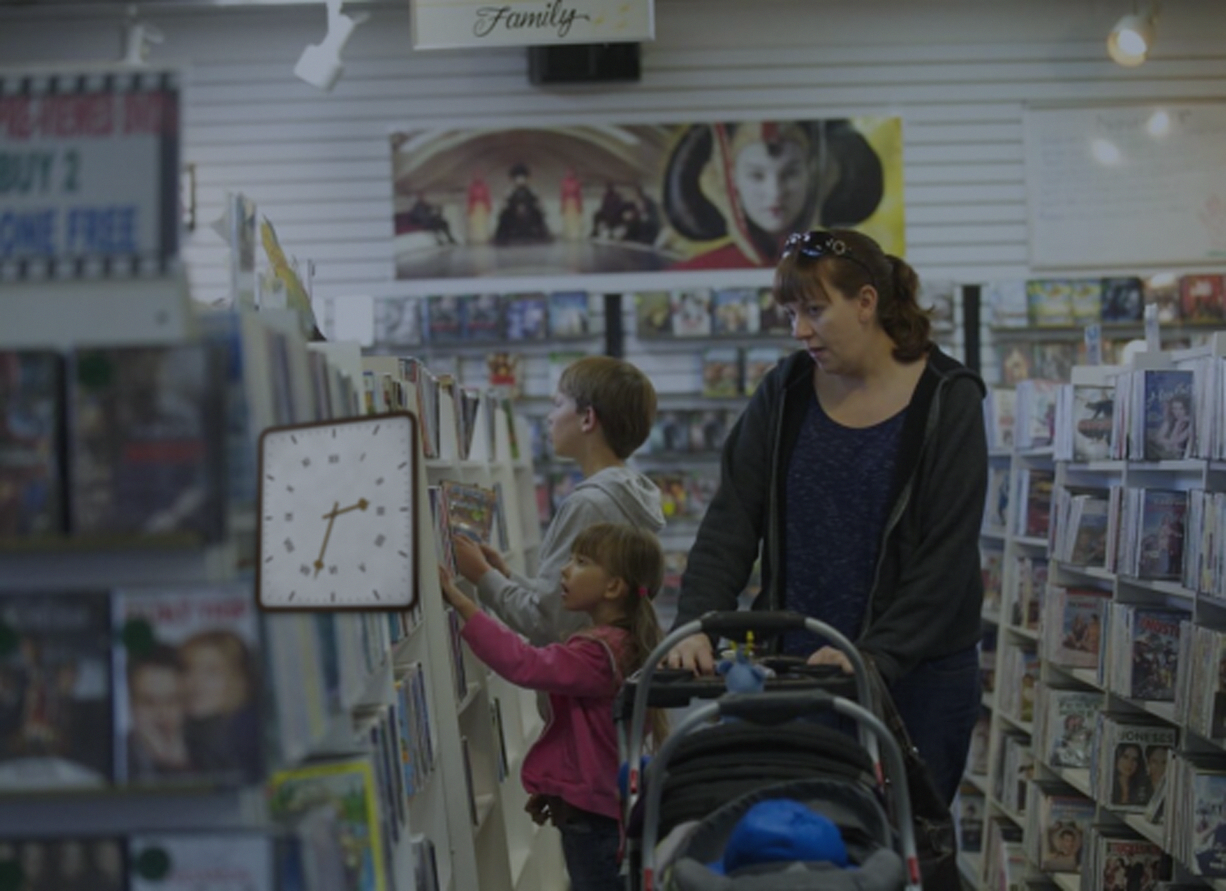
2:33
